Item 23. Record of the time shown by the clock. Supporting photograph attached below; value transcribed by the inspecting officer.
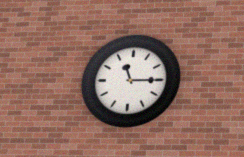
11:15
